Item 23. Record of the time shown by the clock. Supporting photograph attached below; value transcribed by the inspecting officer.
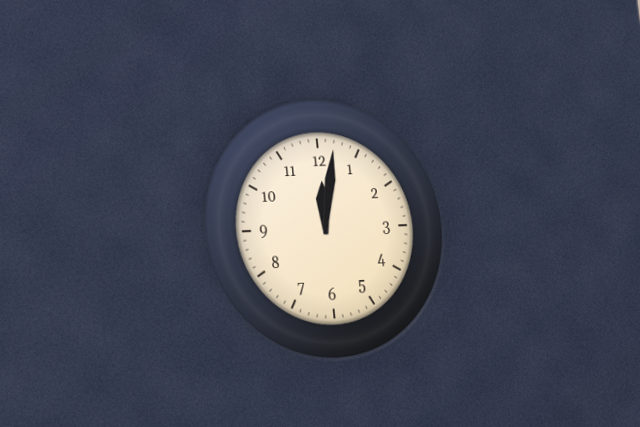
12:02
